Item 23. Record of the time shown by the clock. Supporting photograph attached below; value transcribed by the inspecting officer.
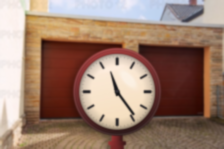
11:24
